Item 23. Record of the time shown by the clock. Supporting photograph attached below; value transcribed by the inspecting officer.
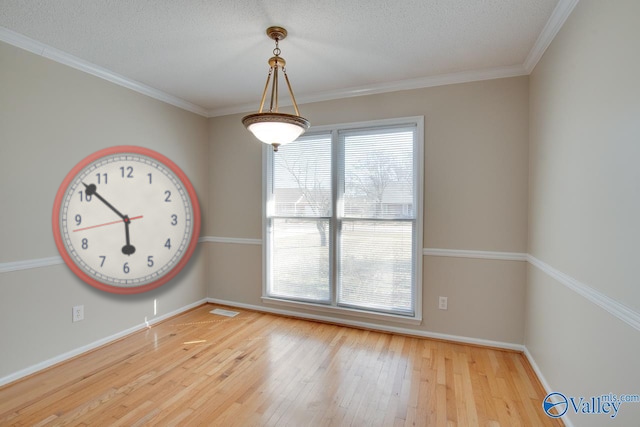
5:51:43
